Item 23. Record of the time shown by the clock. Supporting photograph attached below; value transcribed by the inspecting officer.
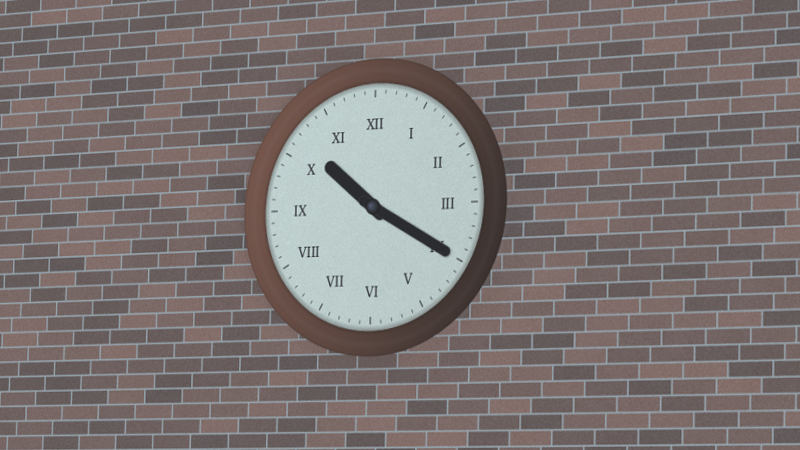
10:20
